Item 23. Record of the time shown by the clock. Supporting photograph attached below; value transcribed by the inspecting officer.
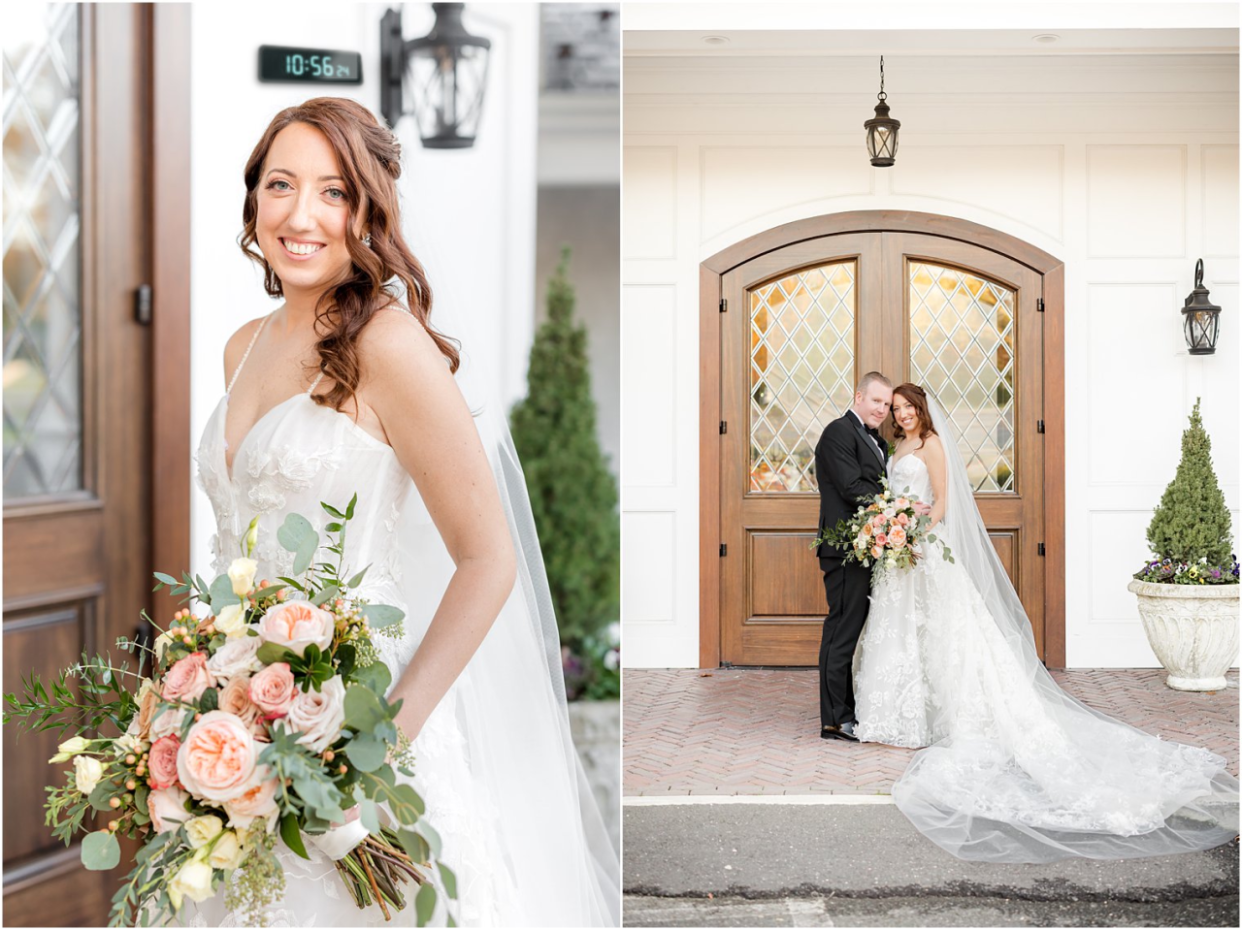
10:56
